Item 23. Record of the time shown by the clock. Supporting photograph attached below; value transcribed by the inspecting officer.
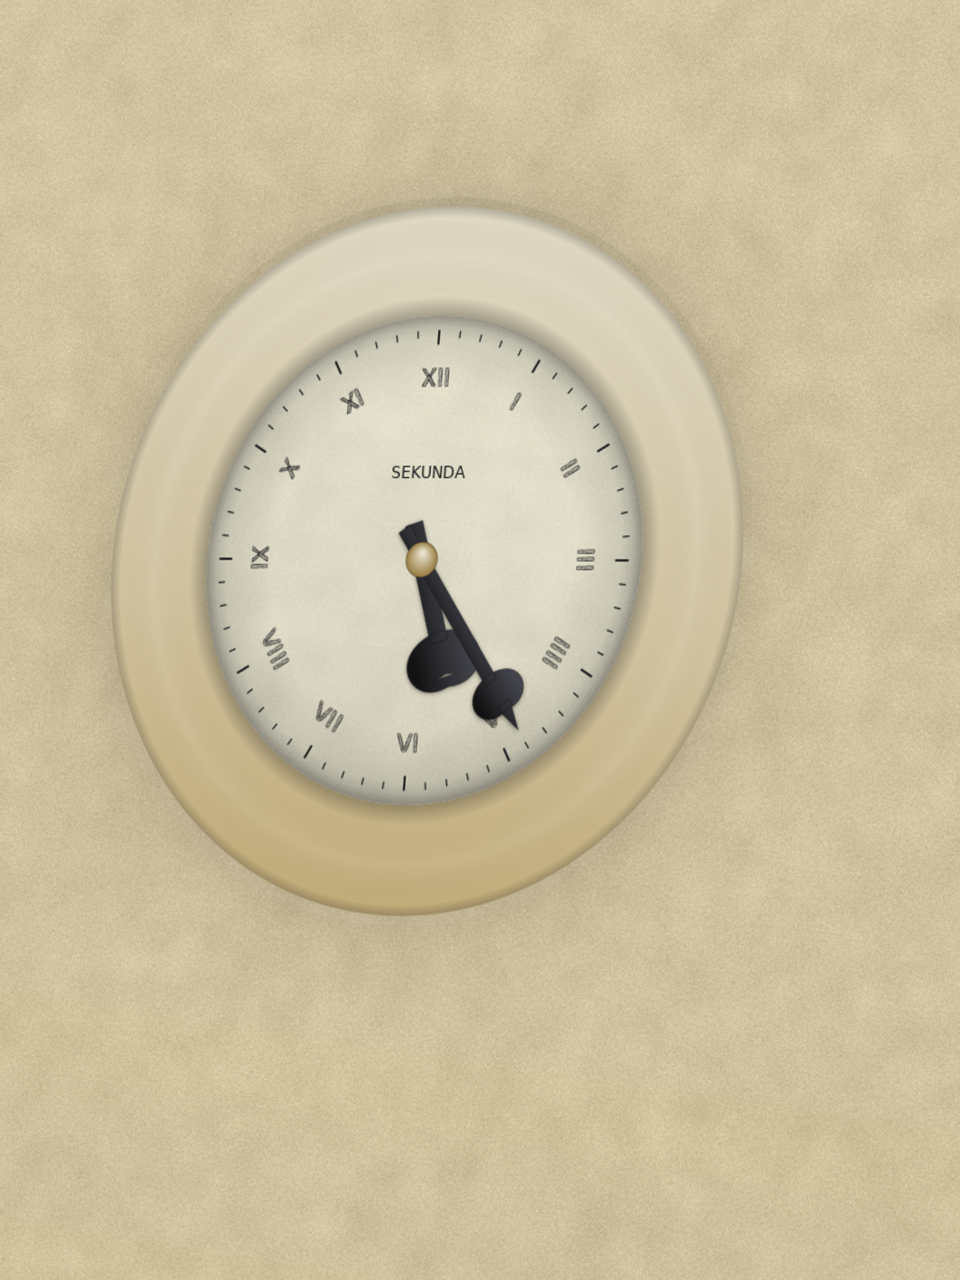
5:24
